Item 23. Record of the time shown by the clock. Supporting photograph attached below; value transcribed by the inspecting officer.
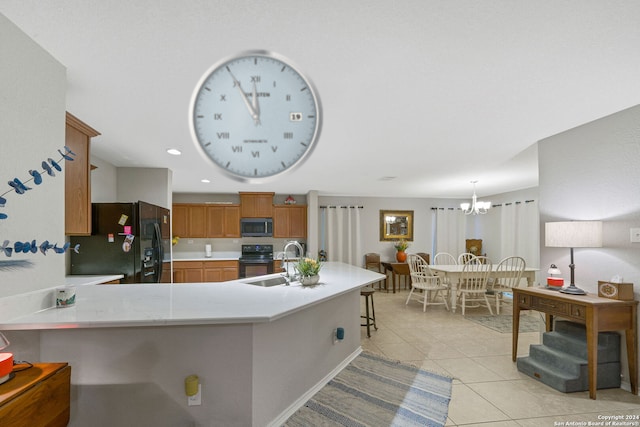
11:55
